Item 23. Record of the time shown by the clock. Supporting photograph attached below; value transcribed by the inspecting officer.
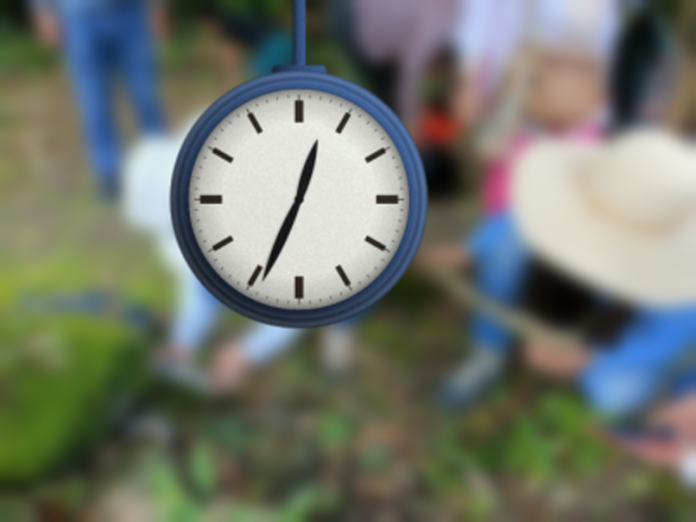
12:34
